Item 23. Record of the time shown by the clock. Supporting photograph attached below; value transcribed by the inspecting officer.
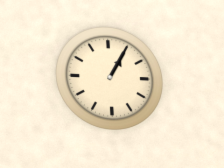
1:05
